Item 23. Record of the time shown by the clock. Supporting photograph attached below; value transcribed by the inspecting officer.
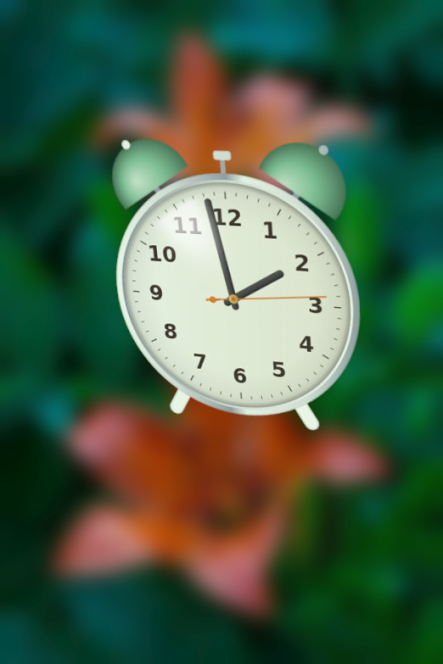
1:58:14
